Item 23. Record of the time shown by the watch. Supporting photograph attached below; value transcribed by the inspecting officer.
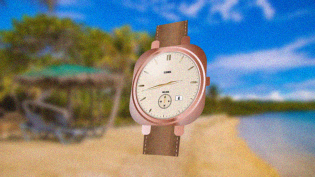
2:43
